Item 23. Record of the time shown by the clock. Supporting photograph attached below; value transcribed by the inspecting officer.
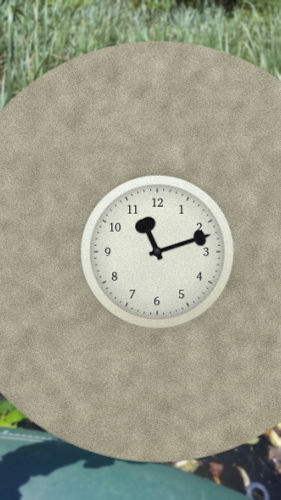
11:12
